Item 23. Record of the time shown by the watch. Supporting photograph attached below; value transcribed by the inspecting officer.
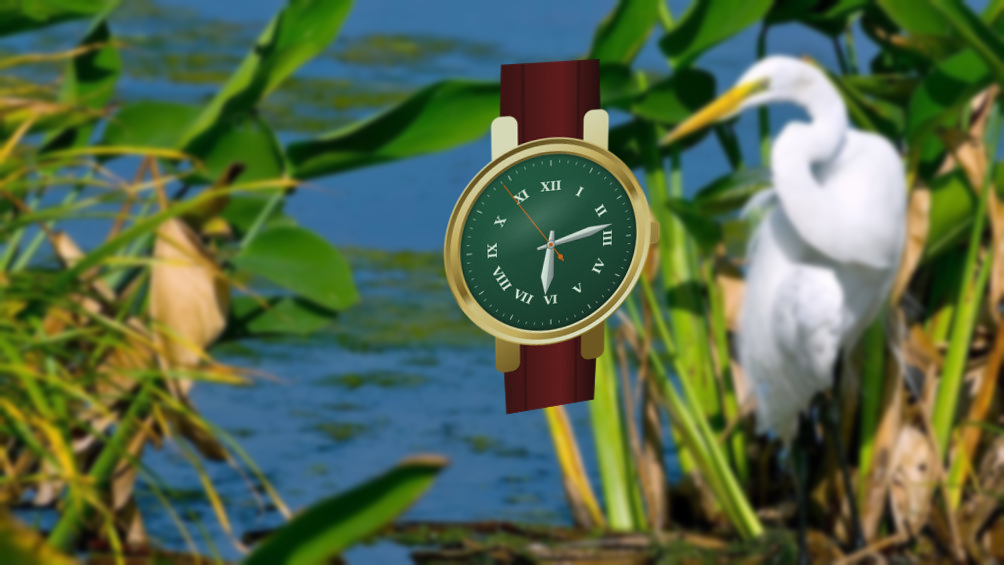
6:12:54
